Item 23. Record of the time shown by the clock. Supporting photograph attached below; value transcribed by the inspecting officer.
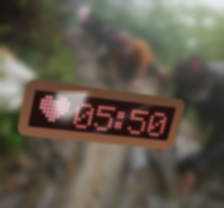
5:50
